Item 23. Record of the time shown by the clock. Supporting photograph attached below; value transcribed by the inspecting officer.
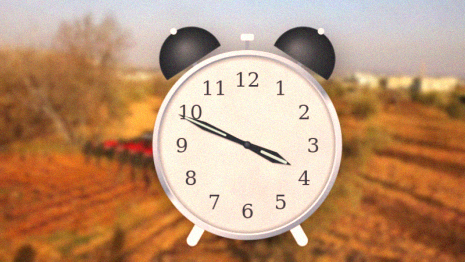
3:49
